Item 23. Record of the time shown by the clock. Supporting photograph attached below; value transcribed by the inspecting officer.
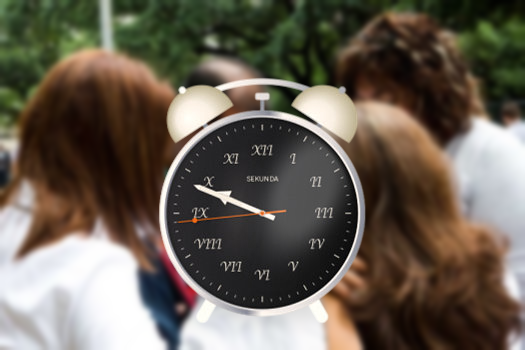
9:48:44
